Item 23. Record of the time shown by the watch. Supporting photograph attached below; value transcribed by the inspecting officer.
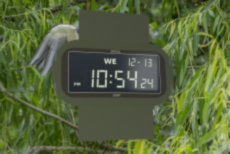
10:54
